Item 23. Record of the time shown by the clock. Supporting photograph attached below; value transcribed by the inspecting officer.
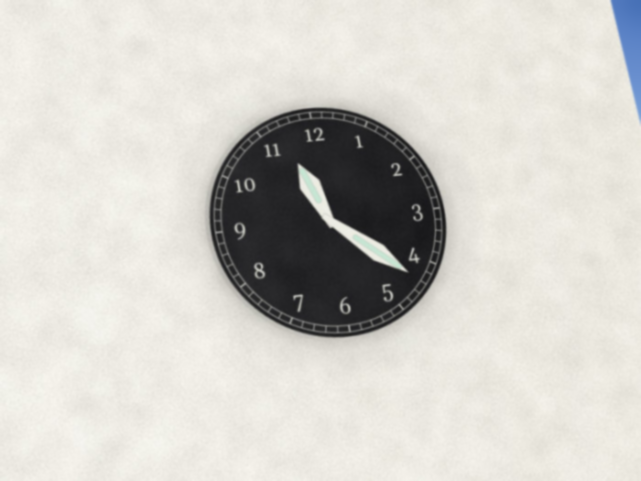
11:22
